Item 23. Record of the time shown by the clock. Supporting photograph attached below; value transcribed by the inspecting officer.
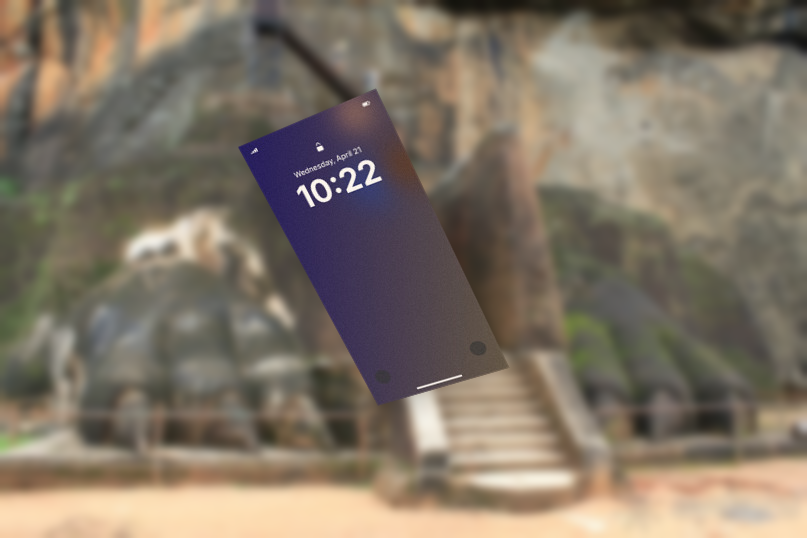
10:22
